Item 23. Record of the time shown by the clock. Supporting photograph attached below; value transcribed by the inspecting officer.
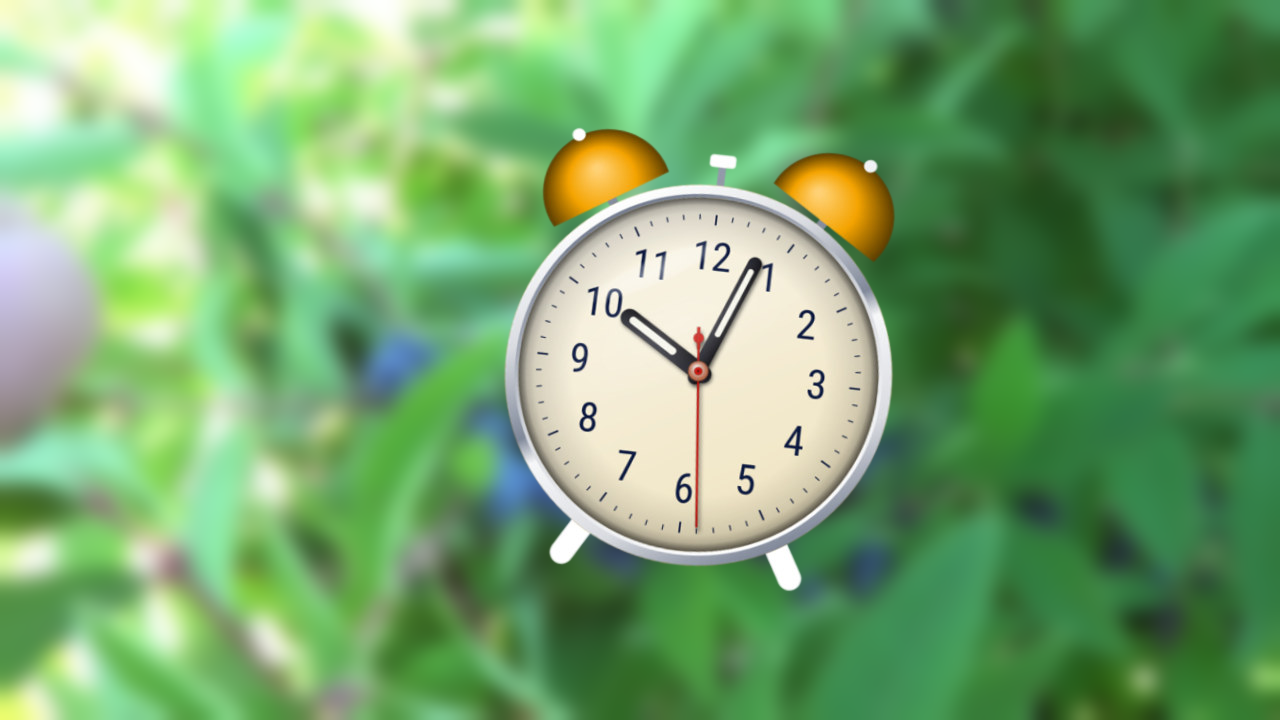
10:03:29
